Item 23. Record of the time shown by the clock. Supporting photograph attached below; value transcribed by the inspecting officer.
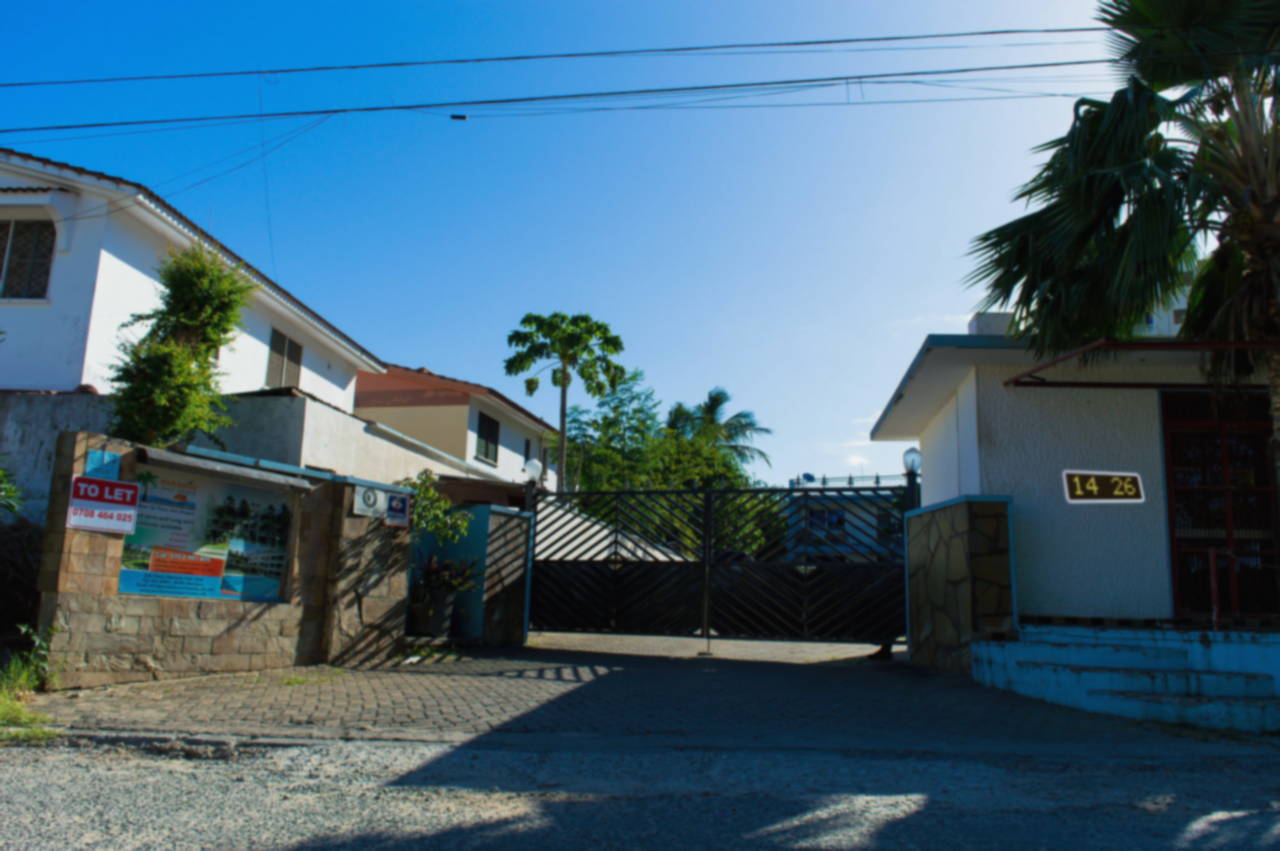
14:26
